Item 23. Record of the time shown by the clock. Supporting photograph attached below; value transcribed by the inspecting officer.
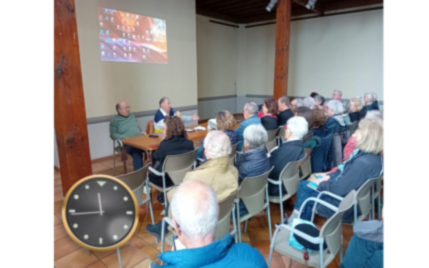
11:44
